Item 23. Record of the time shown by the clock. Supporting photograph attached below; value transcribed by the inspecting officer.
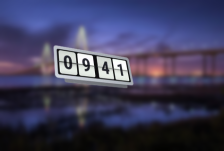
9:41
